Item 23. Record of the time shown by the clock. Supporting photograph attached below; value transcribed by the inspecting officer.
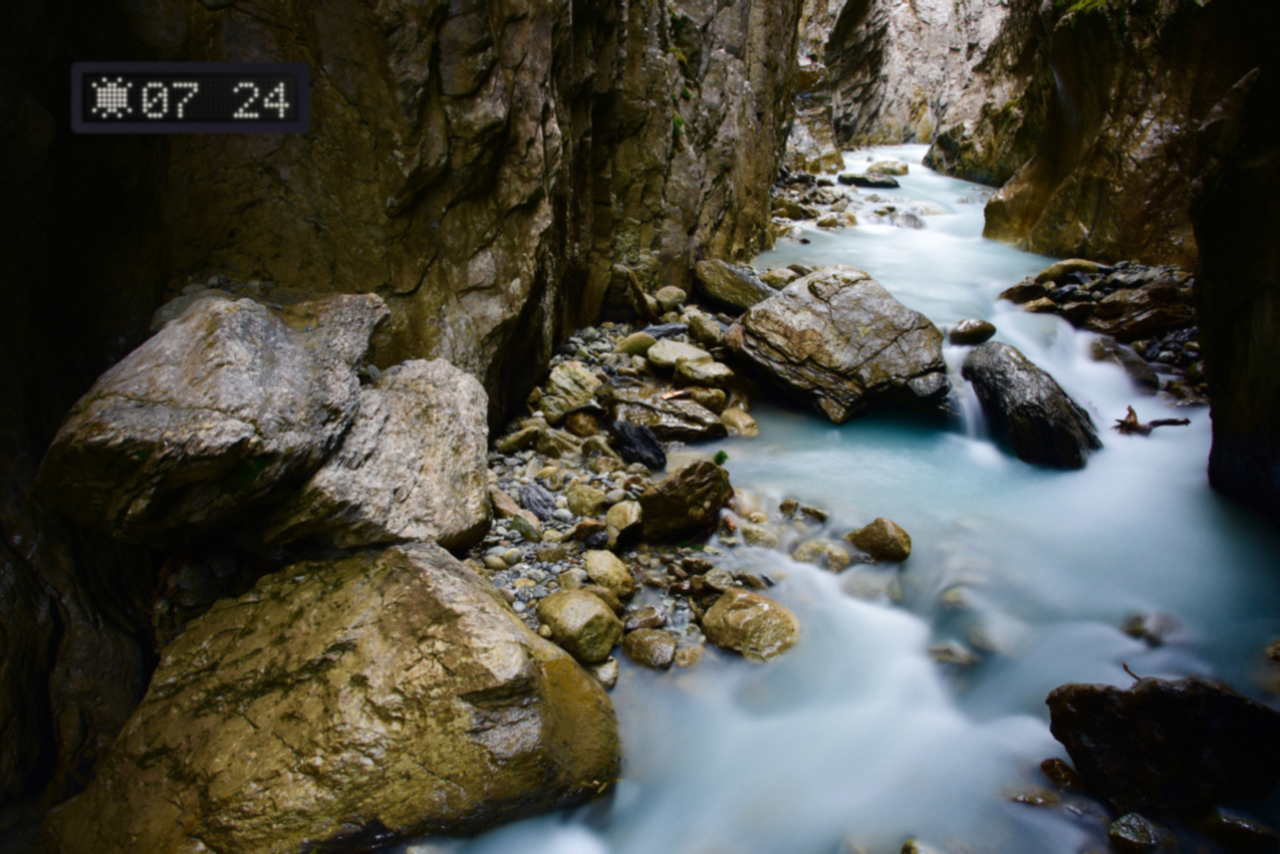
7:24
